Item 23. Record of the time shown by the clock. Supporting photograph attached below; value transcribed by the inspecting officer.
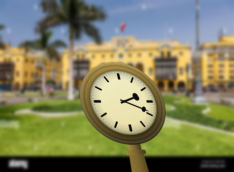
2:19
